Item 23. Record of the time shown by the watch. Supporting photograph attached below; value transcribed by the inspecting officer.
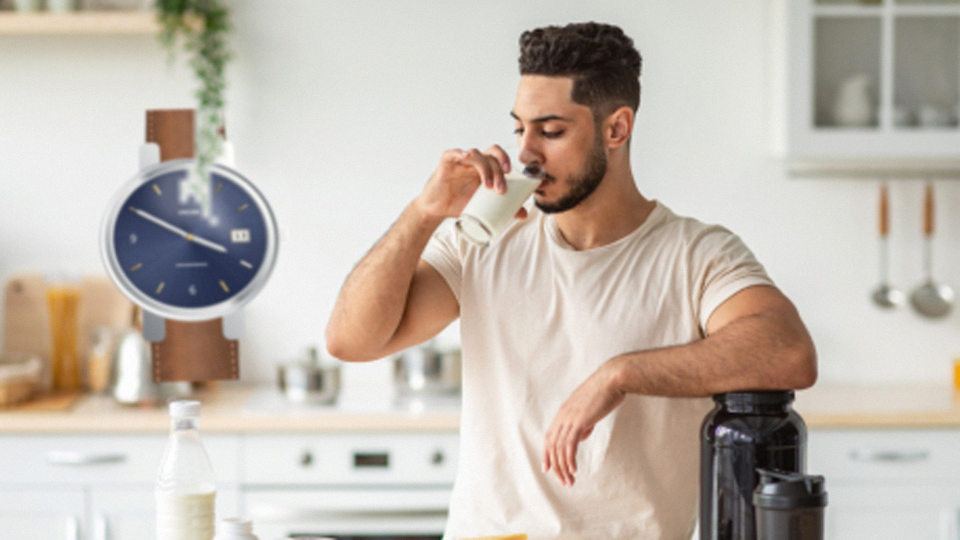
3:50
